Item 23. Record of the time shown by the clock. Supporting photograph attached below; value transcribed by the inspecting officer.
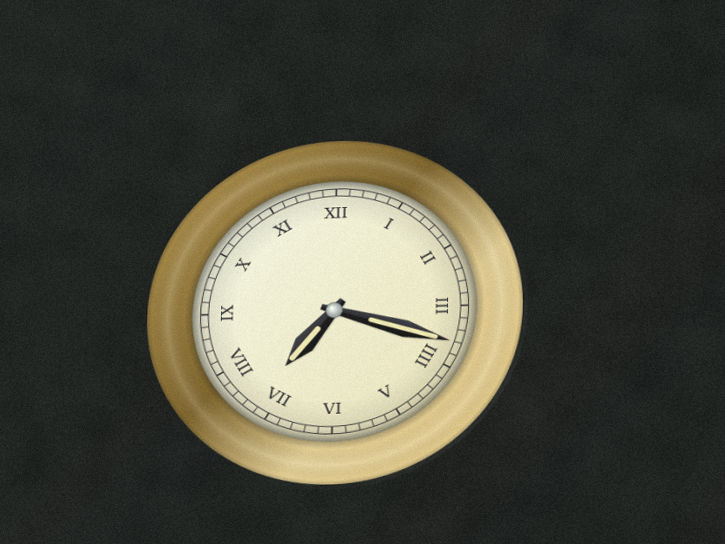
7:18
